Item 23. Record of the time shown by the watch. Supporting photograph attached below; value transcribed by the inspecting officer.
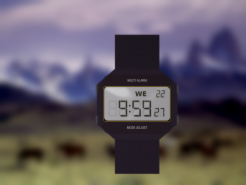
9:59
